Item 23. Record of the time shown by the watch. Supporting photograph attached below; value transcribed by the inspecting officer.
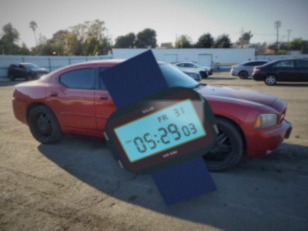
5:29:03
